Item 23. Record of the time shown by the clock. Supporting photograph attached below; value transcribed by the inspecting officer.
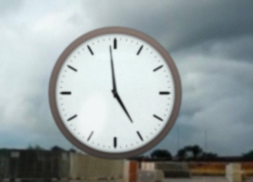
4:59
